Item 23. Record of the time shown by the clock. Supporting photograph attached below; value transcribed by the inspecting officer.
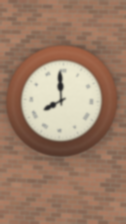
7:59
